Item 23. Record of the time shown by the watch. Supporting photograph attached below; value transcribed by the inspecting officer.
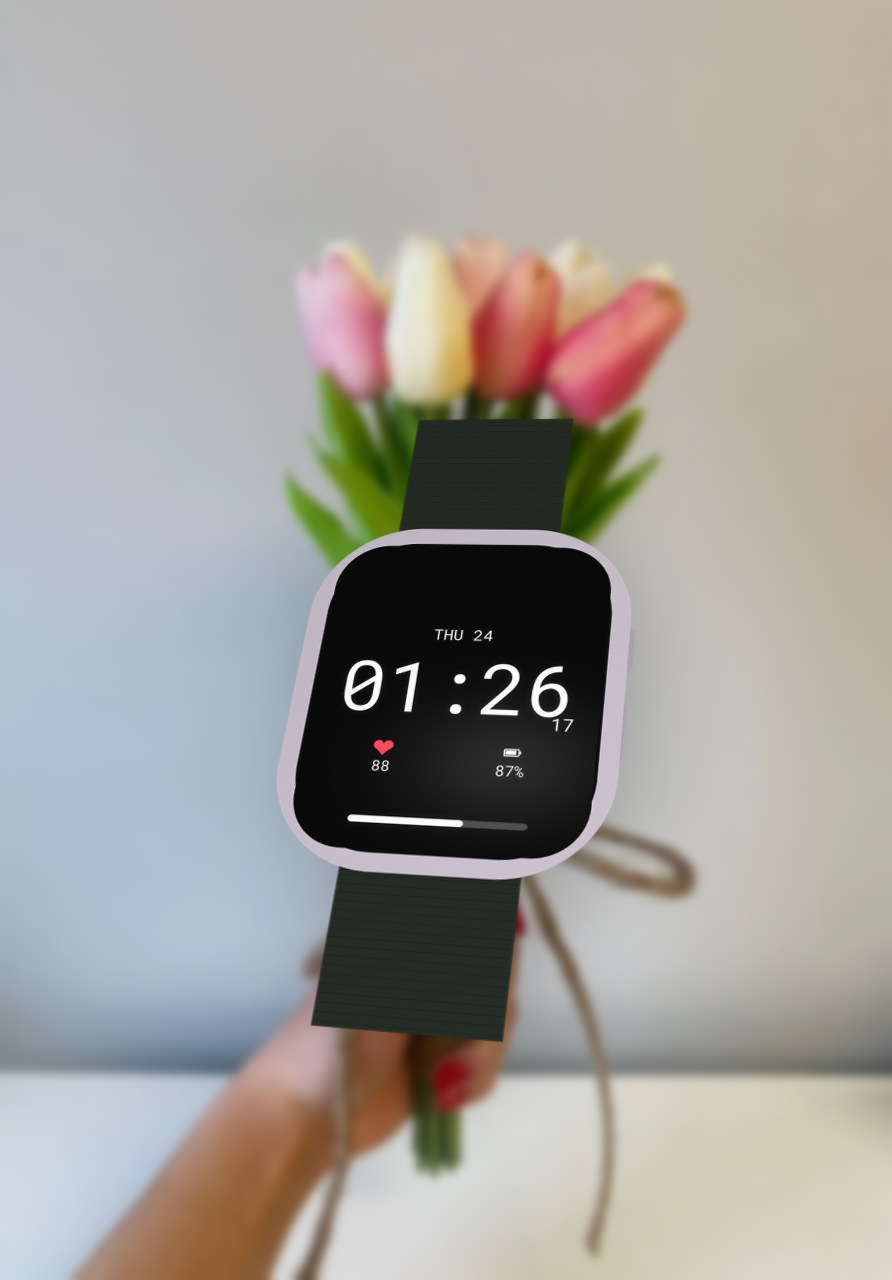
1:26:17
